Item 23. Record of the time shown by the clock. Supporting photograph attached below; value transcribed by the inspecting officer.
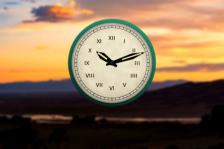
10:12
